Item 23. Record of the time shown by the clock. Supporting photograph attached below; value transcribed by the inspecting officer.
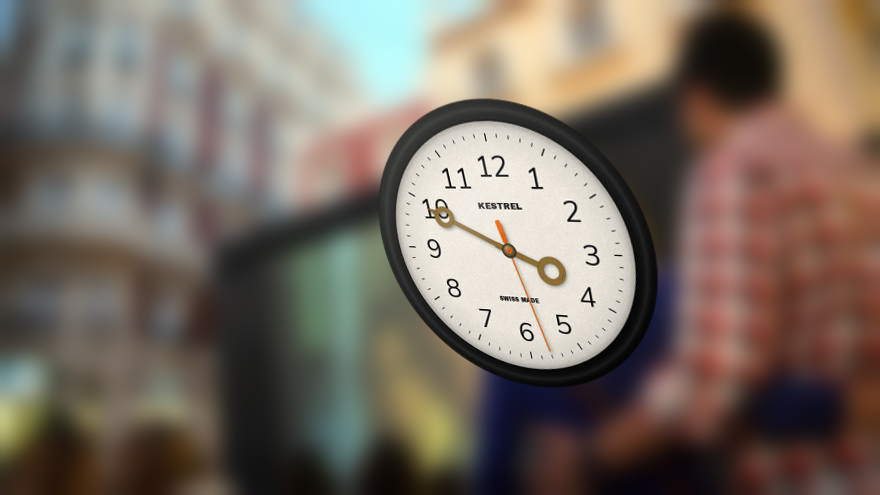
3:49:28
